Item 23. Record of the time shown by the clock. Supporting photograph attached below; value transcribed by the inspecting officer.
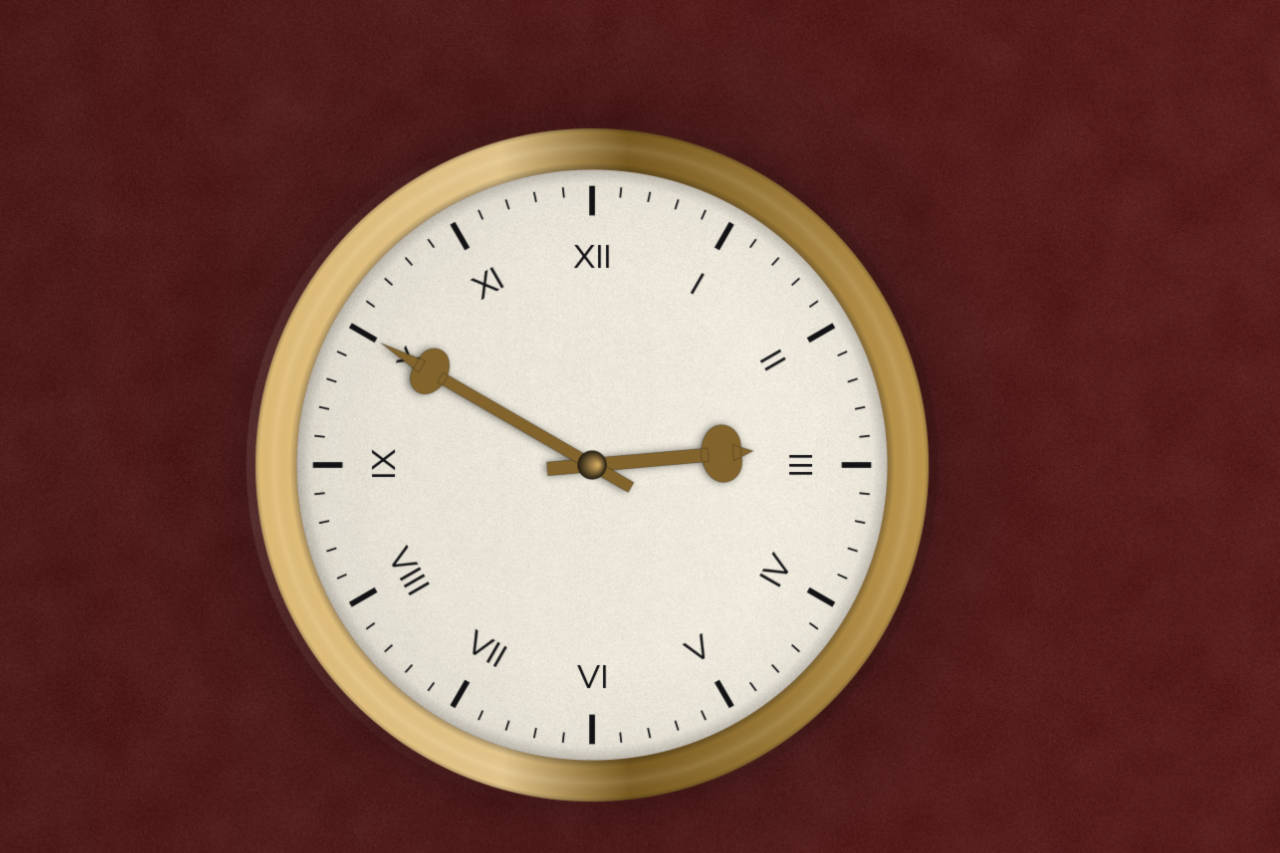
2:50
